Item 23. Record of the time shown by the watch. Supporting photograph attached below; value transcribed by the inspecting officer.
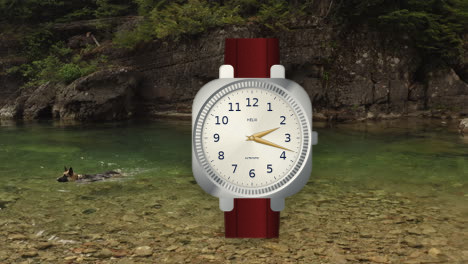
2:18
